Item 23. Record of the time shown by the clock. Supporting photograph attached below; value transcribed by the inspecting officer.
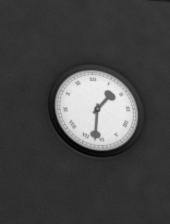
1:32
